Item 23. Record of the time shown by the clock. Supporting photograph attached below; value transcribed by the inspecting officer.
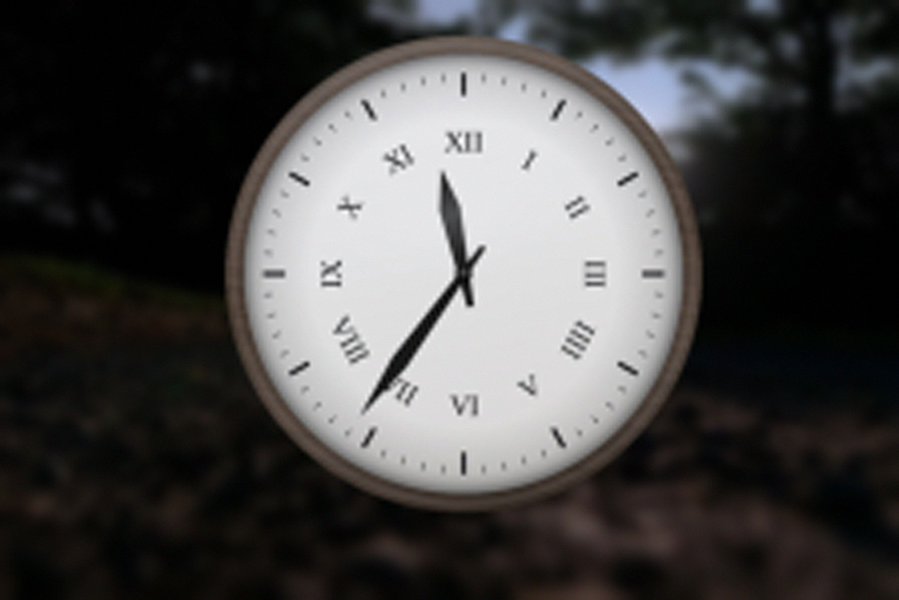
11:36
